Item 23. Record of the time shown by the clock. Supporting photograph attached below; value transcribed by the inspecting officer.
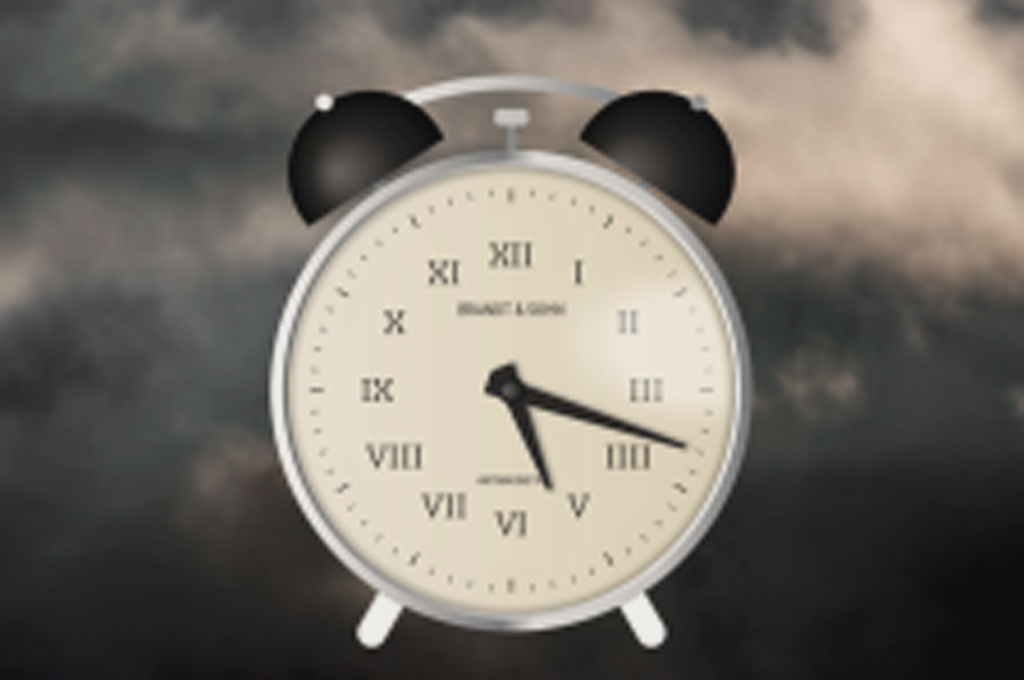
5:18
